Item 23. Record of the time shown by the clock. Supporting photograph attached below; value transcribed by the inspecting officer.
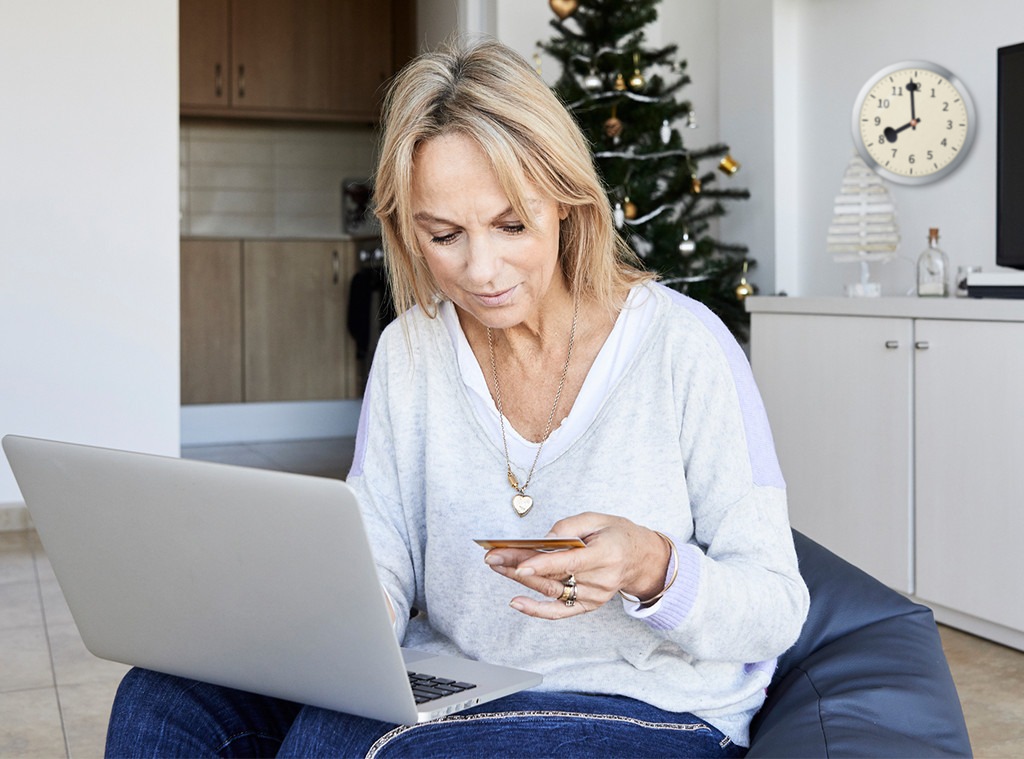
7:59
